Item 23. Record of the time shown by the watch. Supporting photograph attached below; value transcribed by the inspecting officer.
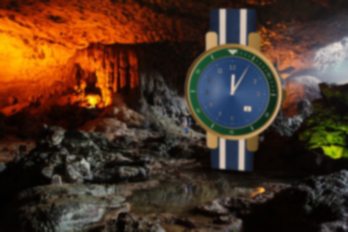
12:05
